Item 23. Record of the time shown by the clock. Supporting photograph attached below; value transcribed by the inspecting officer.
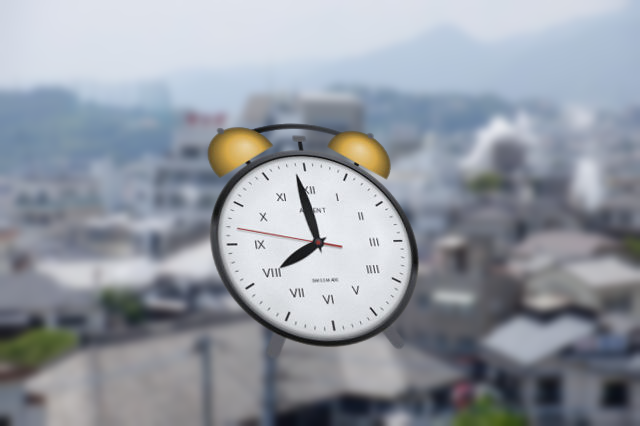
7:58:47
